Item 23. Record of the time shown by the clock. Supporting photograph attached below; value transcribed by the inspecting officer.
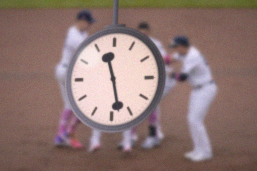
11:28
